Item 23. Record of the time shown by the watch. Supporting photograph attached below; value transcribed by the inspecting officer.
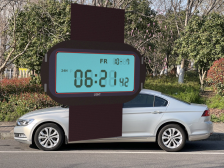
6:21:42
